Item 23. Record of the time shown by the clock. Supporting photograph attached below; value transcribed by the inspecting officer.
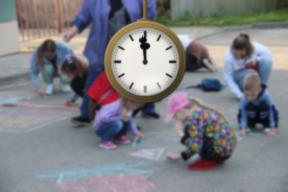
11:59
